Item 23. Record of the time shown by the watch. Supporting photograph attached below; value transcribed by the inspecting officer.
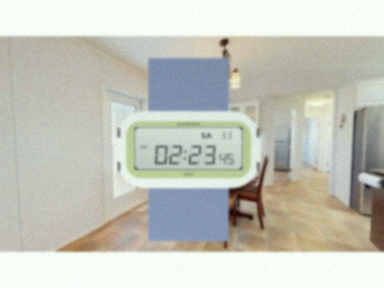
2:23
